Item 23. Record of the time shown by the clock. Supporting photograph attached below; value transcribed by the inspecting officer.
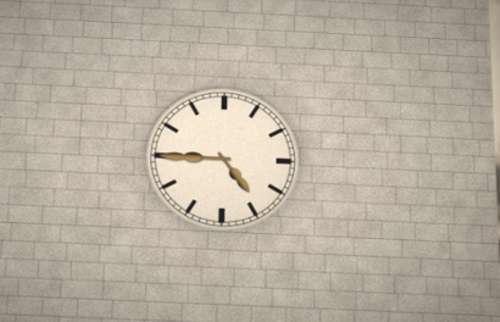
4:45
